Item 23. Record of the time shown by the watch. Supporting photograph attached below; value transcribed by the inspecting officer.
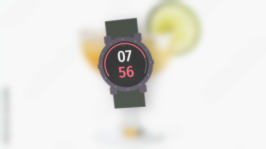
7:56
